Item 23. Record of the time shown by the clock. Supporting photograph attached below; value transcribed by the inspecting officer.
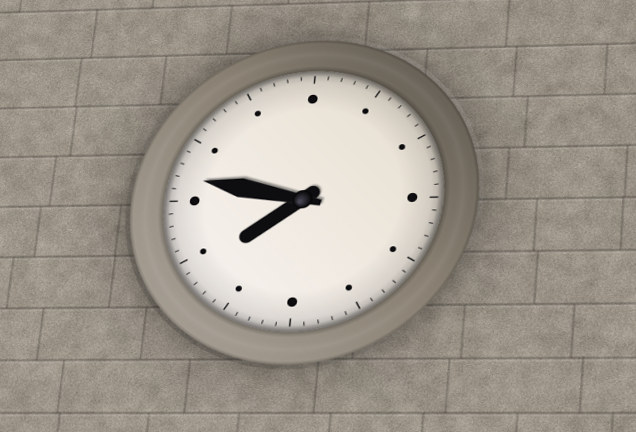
7:47
